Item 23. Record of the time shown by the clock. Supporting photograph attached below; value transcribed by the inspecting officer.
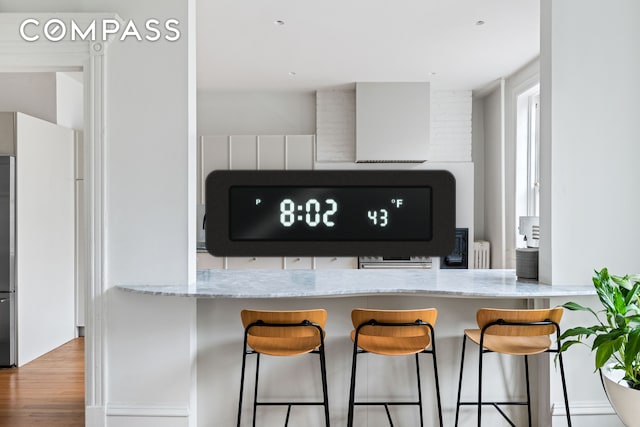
8:02
